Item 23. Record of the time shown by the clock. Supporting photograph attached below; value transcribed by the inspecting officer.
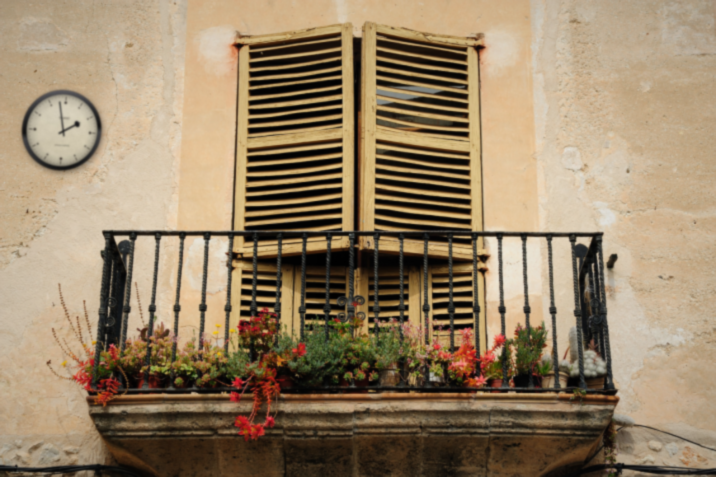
1:58
